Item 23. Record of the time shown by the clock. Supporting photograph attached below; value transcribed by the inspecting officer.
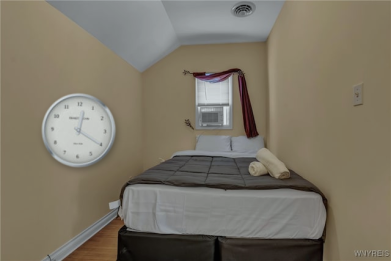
12:20
